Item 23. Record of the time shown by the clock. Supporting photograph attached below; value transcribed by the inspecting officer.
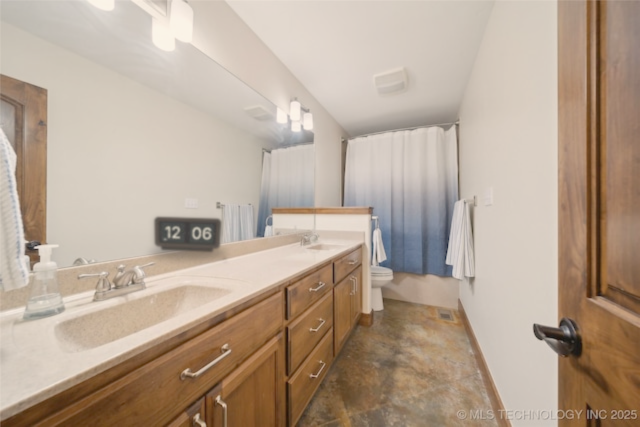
12:06
